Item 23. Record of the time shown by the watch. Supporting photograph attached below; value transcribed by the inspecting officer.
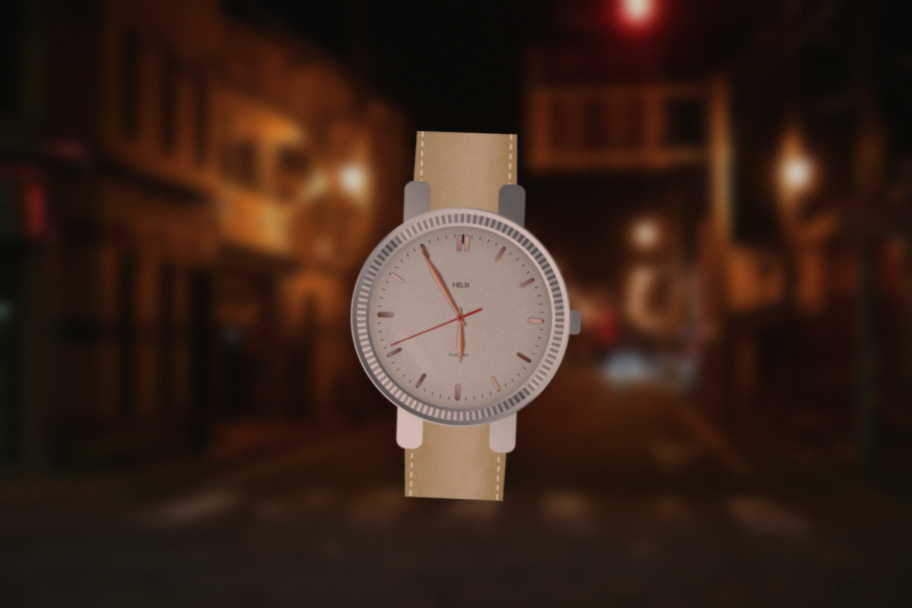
5:54:41
